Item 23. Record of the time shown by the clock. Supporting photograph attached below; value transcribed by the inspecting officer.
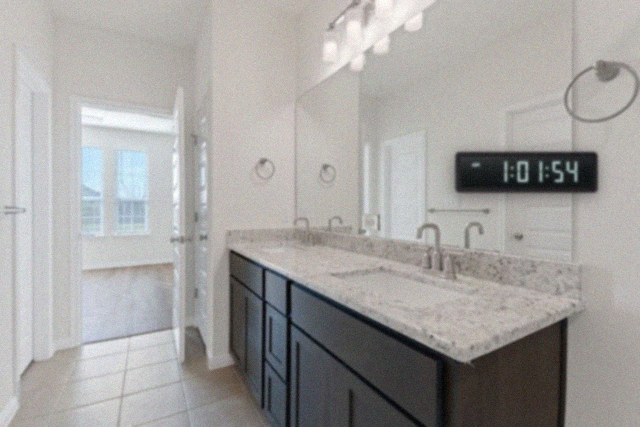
1:01:54
